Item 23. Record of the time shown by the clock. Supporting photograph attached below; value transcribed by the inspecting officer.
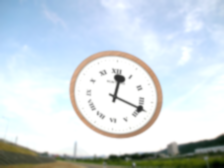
12:18
